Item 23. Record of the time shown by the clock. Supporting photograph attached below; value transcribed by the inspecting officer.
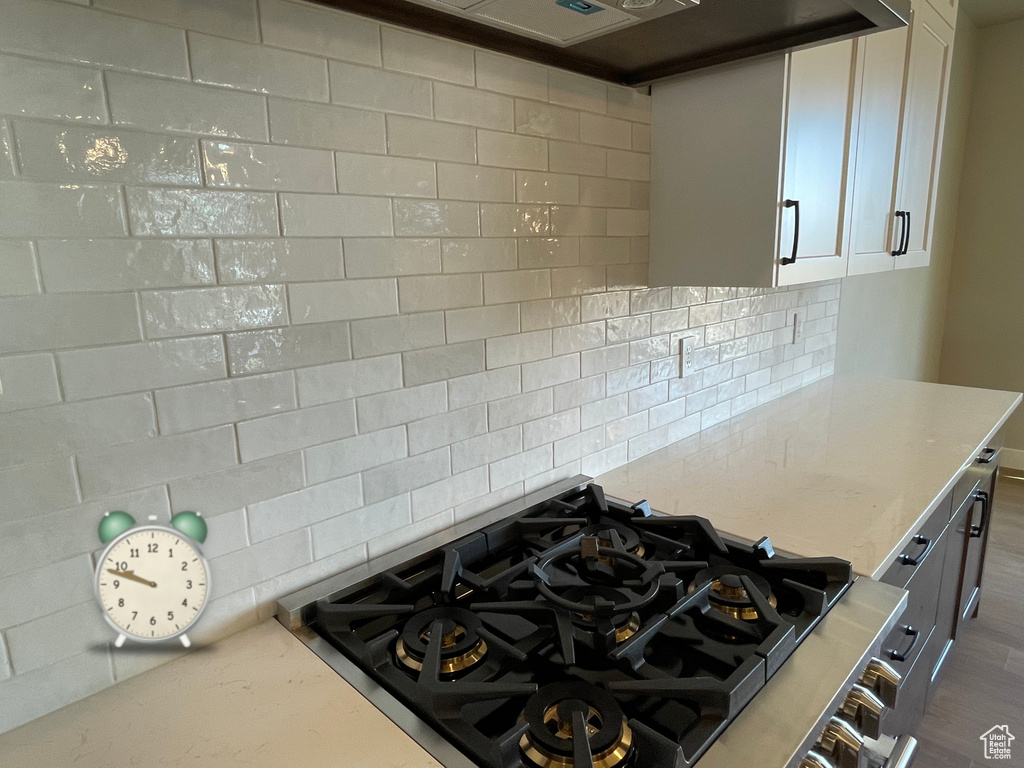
9:48
